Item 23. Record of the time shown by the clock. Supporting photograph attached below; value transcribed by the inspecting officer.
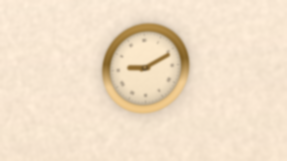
9:11
